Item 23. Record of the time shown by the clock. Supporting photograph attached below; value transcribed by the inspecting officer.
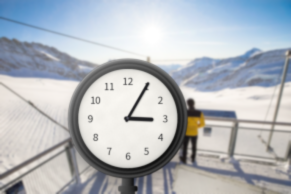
3:05
